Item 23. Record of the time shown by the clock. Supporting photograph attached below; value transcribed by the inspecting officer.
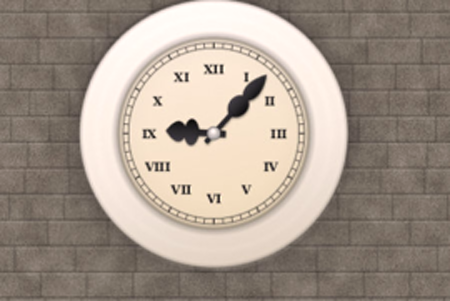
9:07
